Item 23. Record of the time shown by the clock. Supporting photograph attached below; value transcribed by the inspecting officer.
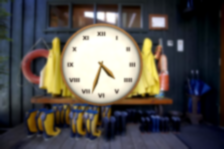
4:33
